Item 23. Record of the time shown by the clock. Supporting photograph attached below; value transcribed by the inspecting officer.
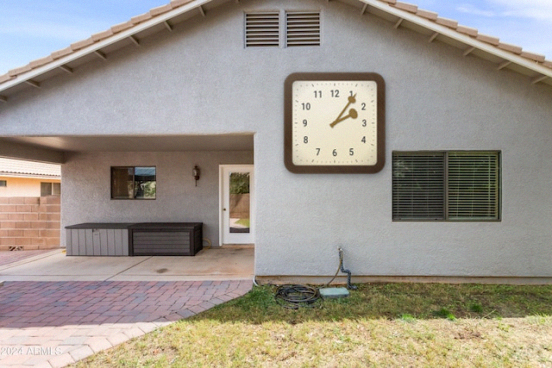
2:06
